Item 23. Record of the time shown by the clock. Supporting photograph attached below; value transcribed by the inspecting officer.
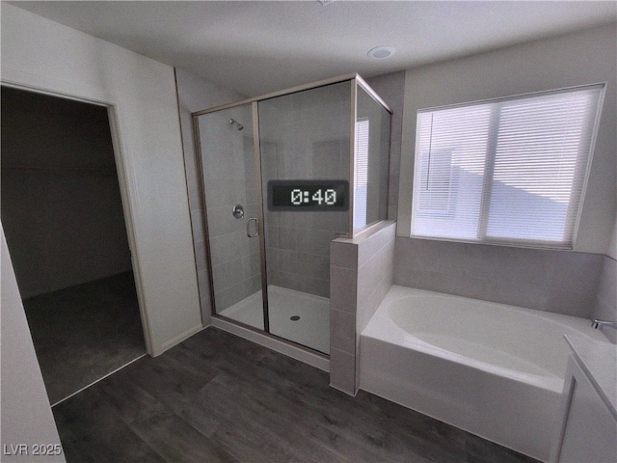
0:40
